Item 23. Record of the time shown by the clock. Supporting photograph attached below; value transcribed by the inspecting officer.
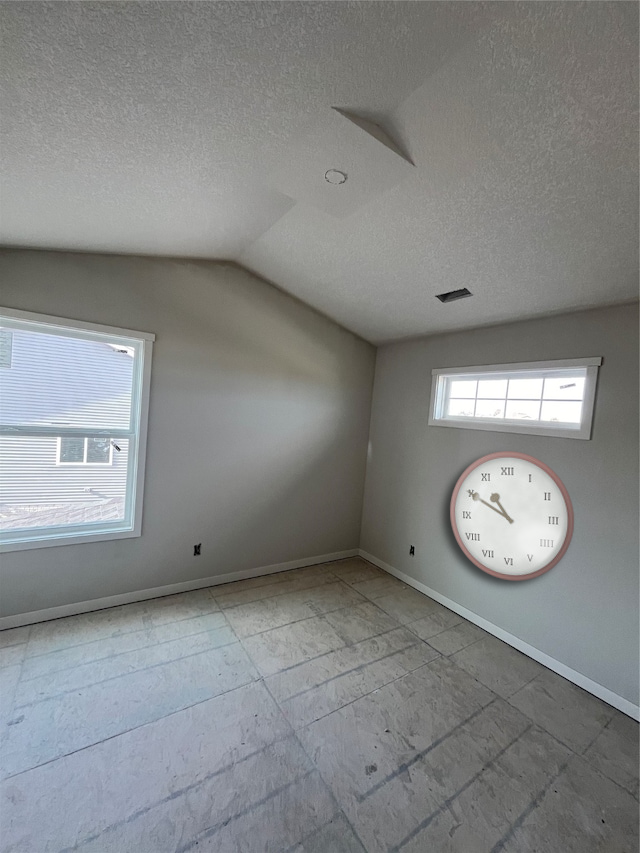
10:50
